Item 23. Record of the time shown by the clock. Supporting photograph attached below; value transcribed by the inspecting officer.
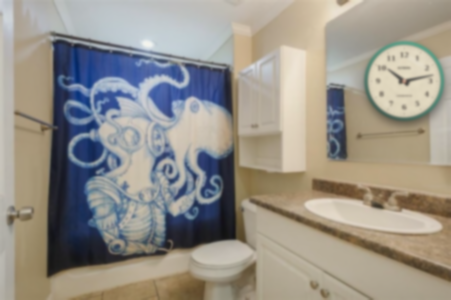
10:13
